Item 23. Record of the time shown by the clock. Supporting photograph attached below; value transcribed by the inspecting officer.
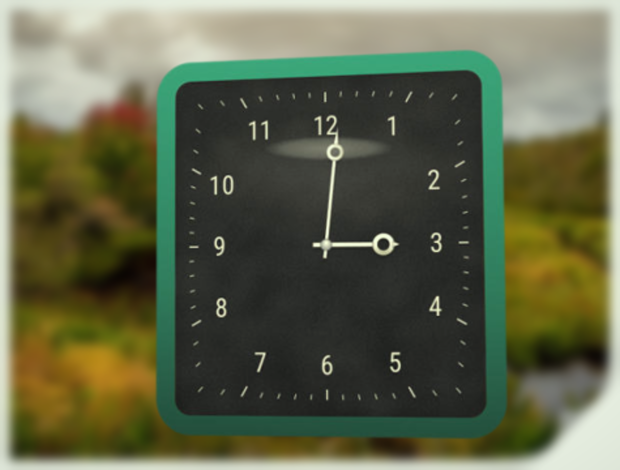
3:01
